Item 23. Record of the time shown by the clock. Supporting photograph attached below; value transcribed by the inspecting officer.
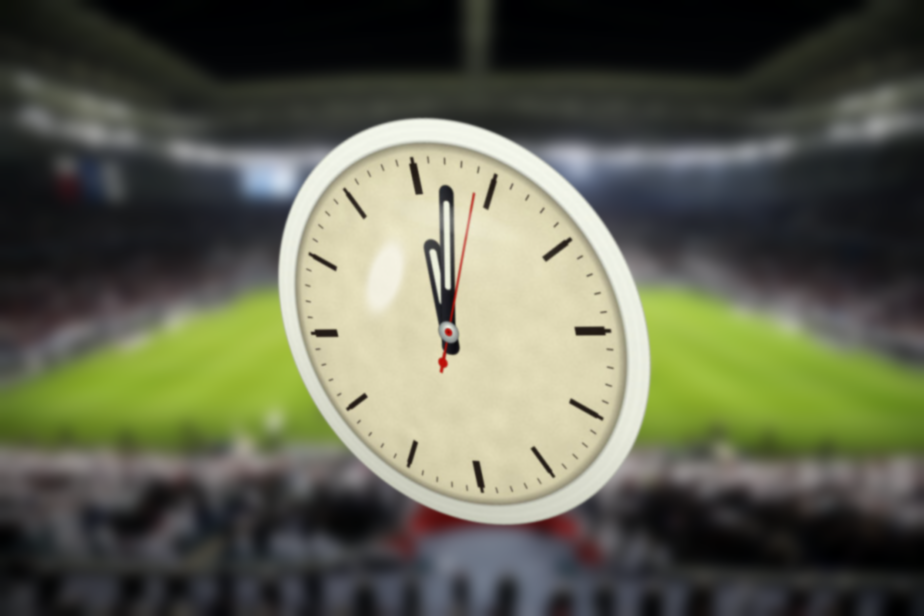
12:02:04
